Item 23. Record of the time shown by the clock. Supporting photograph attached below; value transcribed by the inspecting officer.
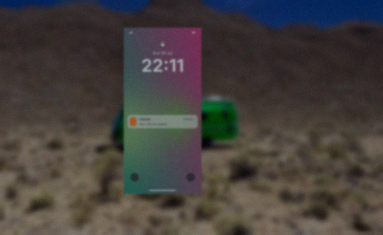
22:11
